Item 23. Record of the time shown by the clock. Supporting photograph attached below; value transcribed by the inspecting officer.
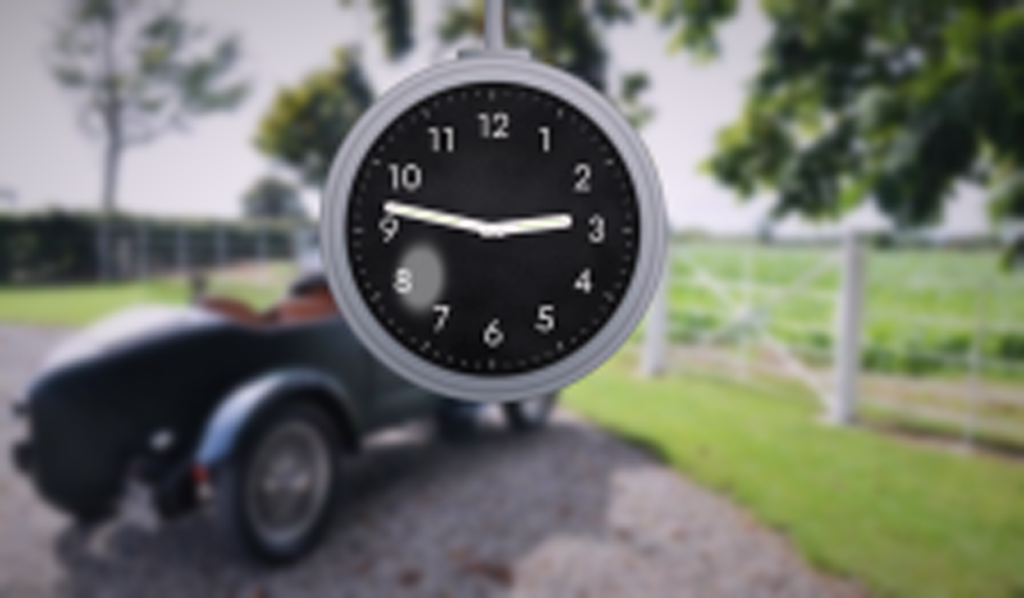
2:47
